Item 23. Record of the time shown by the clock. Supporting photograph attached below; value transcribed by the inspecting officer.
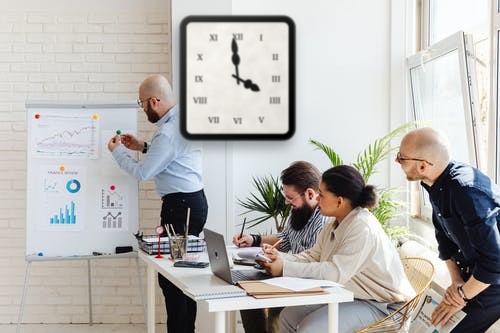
3:59
